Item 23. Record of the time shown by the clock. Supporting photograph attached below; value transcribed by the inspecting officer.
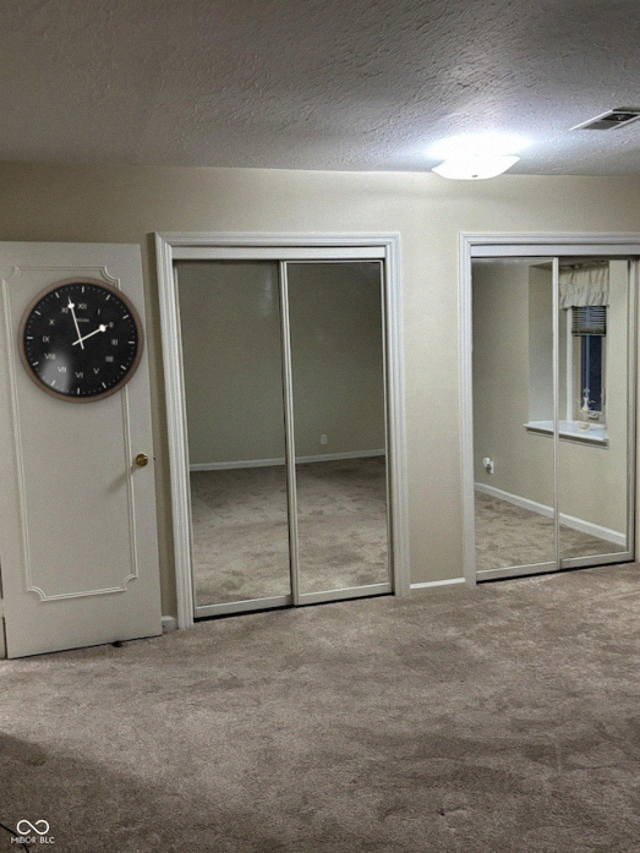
1:57
